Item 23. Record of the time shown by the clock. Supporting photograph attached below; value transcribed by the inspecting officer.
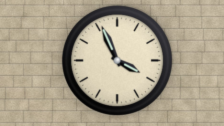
3:56
